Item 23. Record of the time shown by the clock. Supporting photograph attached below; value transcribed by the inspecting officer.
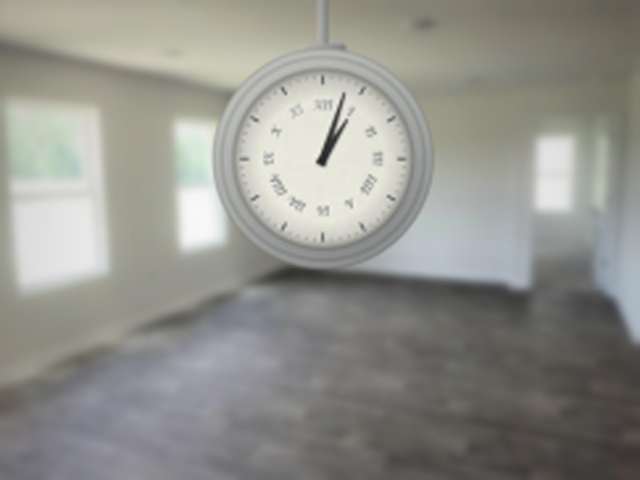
1:03
